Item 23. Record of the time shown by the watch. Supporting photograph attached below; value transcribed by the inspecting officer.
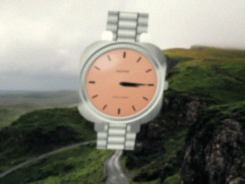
3:15
